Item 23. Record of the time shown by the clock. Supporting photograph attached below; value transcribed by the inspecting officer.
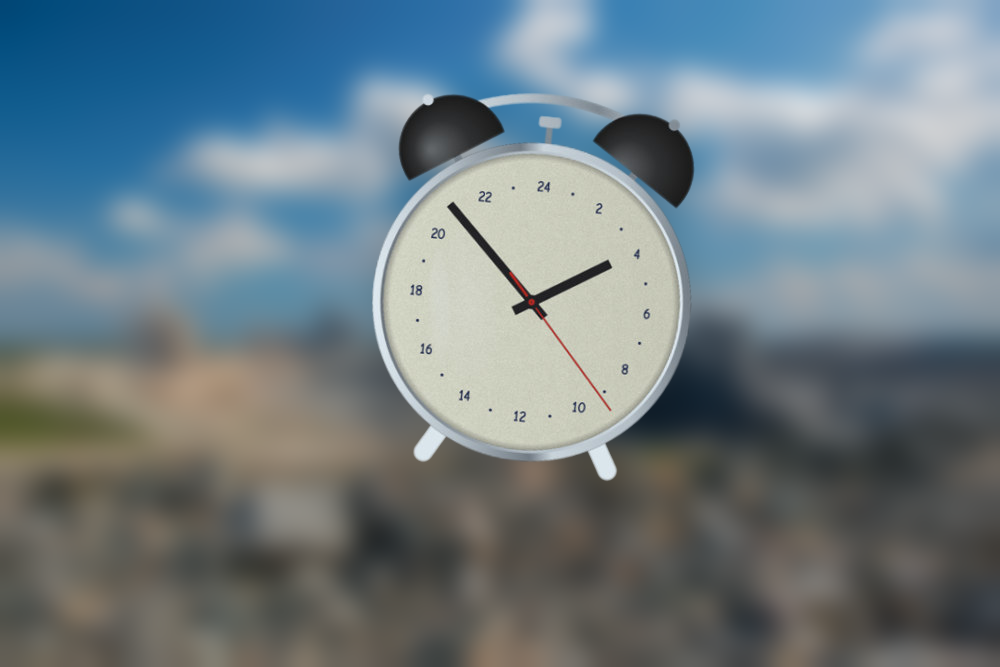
3:52:23
